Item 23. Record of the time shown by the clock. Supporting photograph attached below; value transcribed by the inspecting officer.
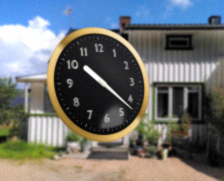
10:22
